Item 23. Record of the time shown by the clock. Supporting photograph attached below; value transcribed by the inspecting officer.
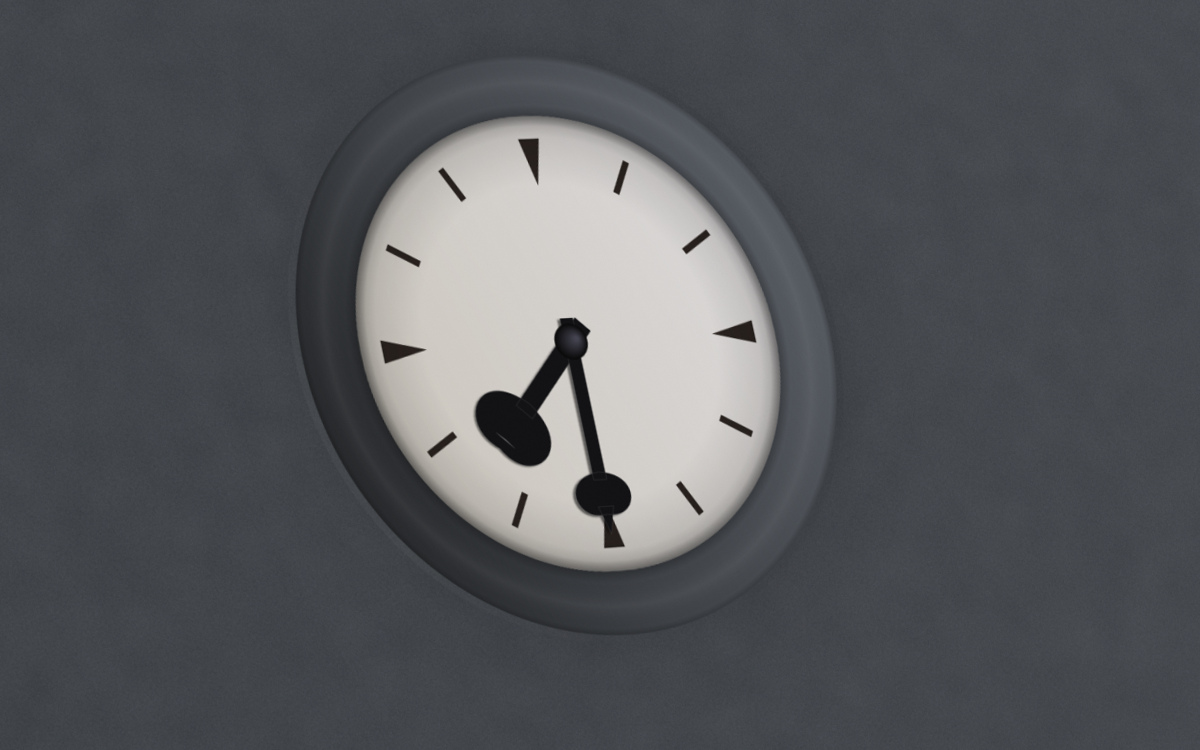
7:30
